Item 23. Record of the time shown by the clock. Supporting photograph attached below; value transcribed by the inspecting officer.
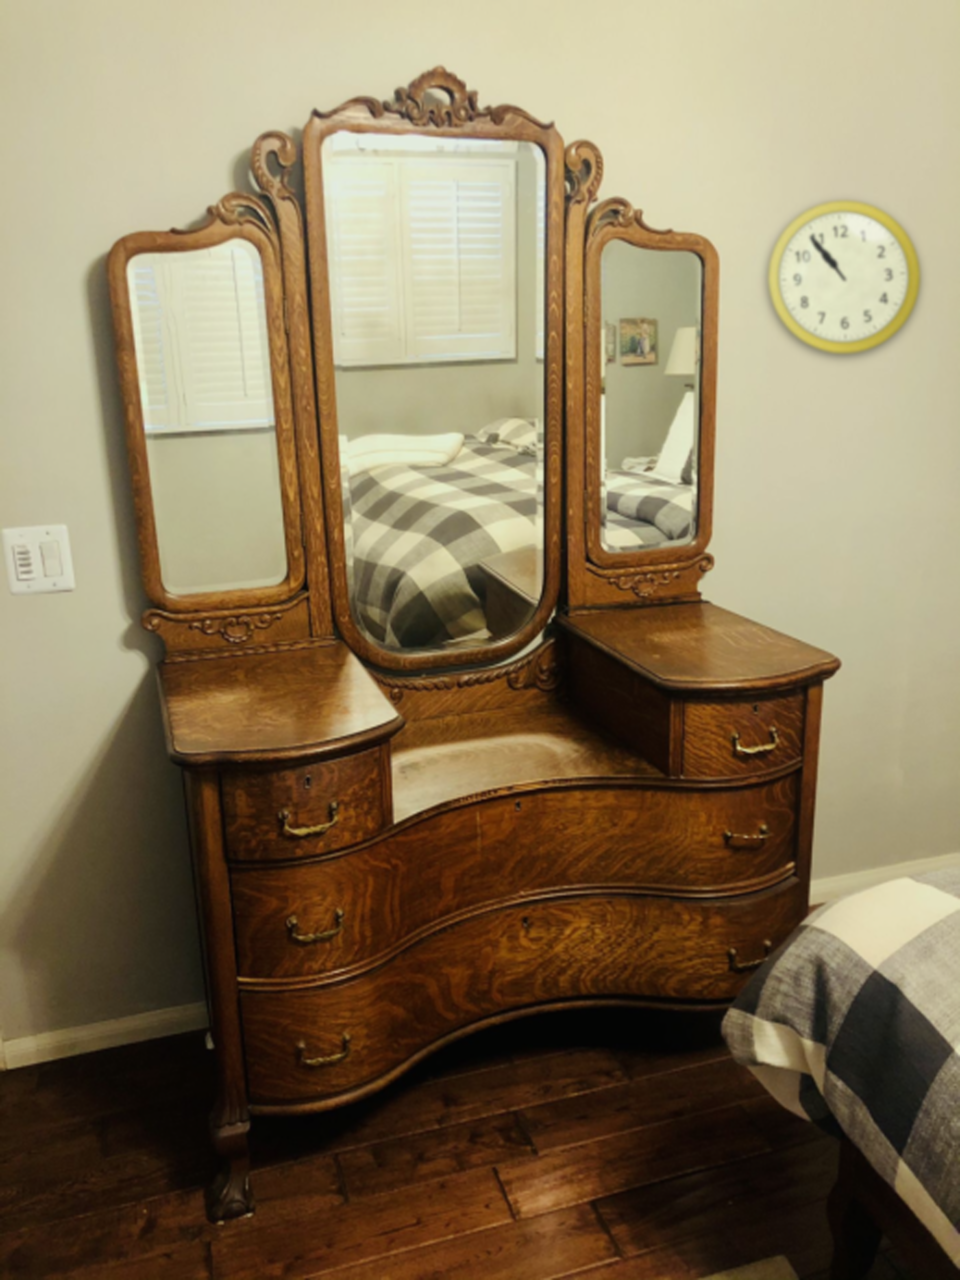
10:54
